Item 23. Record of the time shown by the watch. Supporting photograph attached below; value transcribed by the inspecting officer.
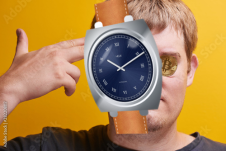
10:11
